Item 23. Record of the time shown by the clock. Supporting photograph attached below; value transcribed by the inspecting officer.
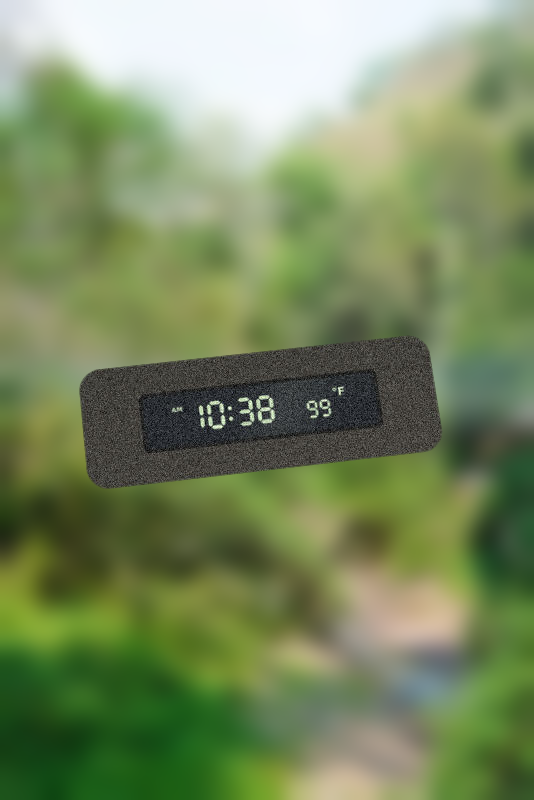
10:38
